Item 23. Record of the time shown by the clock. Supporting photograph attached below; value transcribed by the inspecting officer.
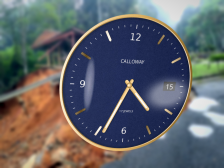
4:34
